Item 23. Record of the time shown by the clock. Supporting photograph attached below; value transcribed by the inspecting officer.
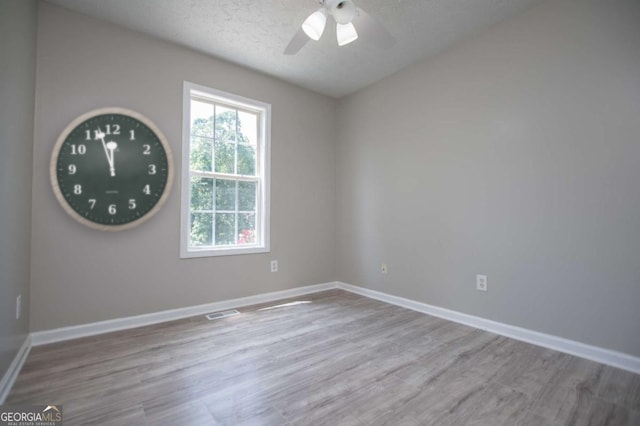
11:57
